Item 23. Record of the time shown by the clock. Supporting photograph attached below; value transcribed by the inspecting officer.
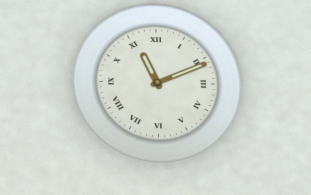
11:11
